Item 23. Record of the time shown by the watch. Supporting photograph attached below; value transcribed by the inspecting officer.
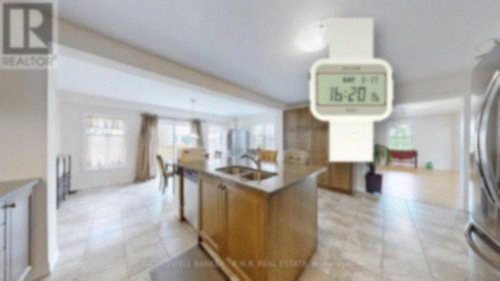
16:20
